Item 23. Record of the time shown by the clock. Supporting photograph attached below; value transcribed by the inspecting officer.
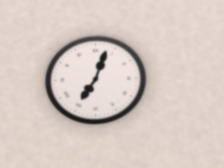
7:03
